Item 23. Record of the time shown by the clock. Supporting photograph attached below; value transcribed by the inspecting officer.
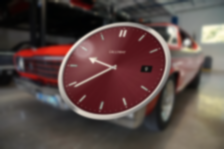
9:39
